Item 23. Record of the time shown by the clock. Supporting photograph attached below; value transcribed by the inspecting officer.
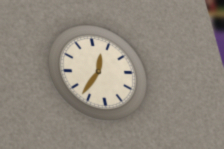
12:37
